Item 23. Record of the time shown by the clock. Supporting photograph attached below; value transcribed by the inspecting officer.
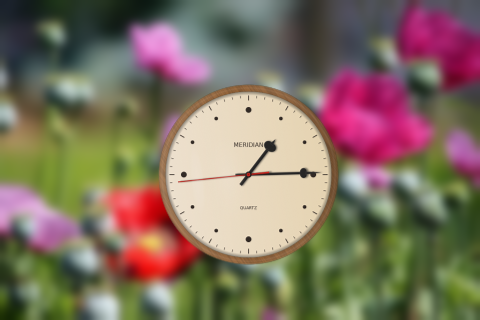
1:14:44
